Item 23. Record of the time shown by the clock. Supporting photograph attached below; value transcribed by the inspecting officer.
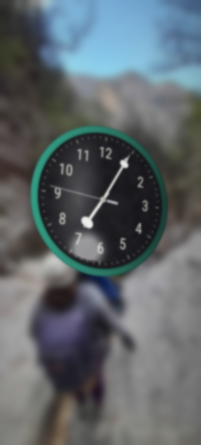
7:04:46
